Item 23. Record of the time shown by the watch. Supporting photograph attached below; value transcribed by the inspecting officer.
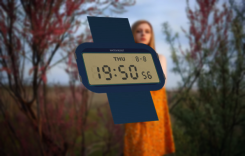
19:50:56
